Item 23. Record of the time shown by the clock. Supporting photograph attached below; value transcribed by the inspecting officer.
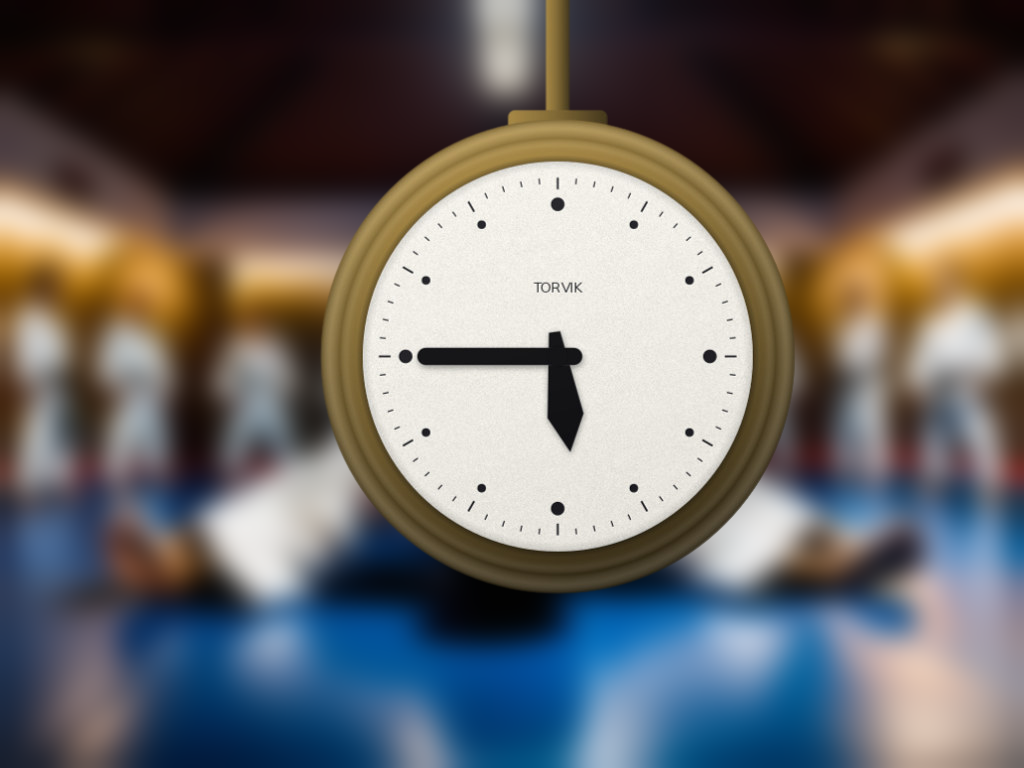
5:45
